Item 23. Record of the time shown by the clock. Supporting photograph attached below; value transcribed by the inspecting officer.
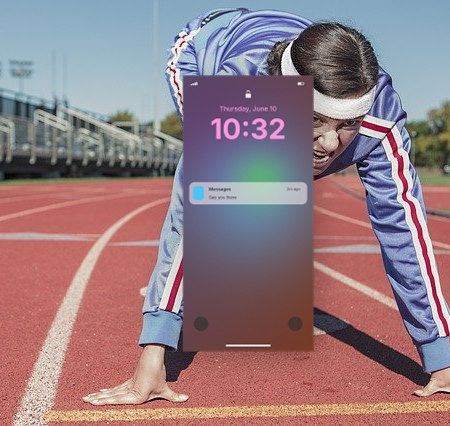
10:32
